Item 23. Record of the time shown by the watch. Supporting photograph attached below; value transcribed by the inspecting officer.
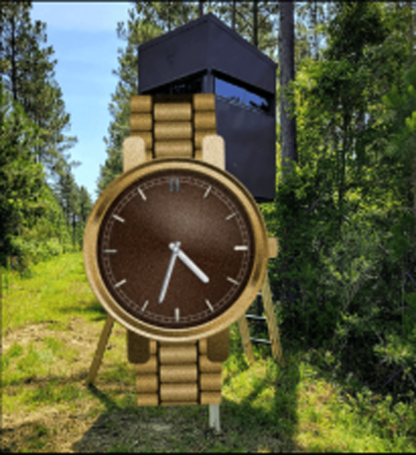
4:33
